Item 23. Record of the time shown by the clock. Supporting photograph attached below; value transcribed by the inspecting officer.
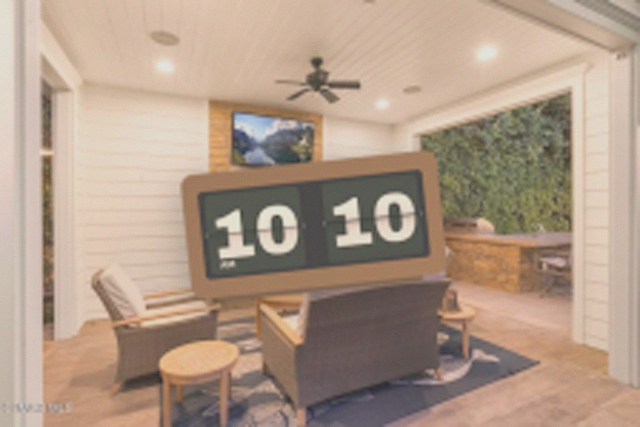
10:10
